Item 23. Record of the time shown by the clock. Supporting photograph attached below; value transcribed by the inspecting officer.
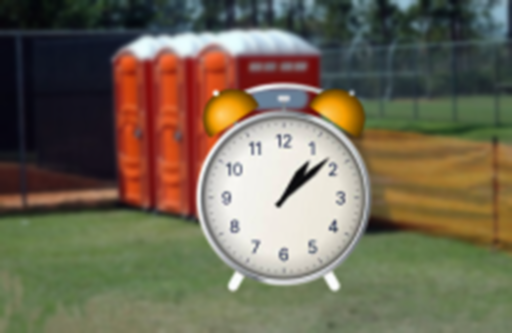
1:08
